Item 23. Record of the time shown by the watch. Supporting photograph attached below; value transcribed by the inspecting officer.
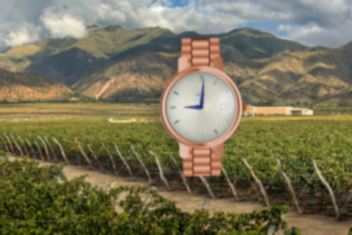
9:01
